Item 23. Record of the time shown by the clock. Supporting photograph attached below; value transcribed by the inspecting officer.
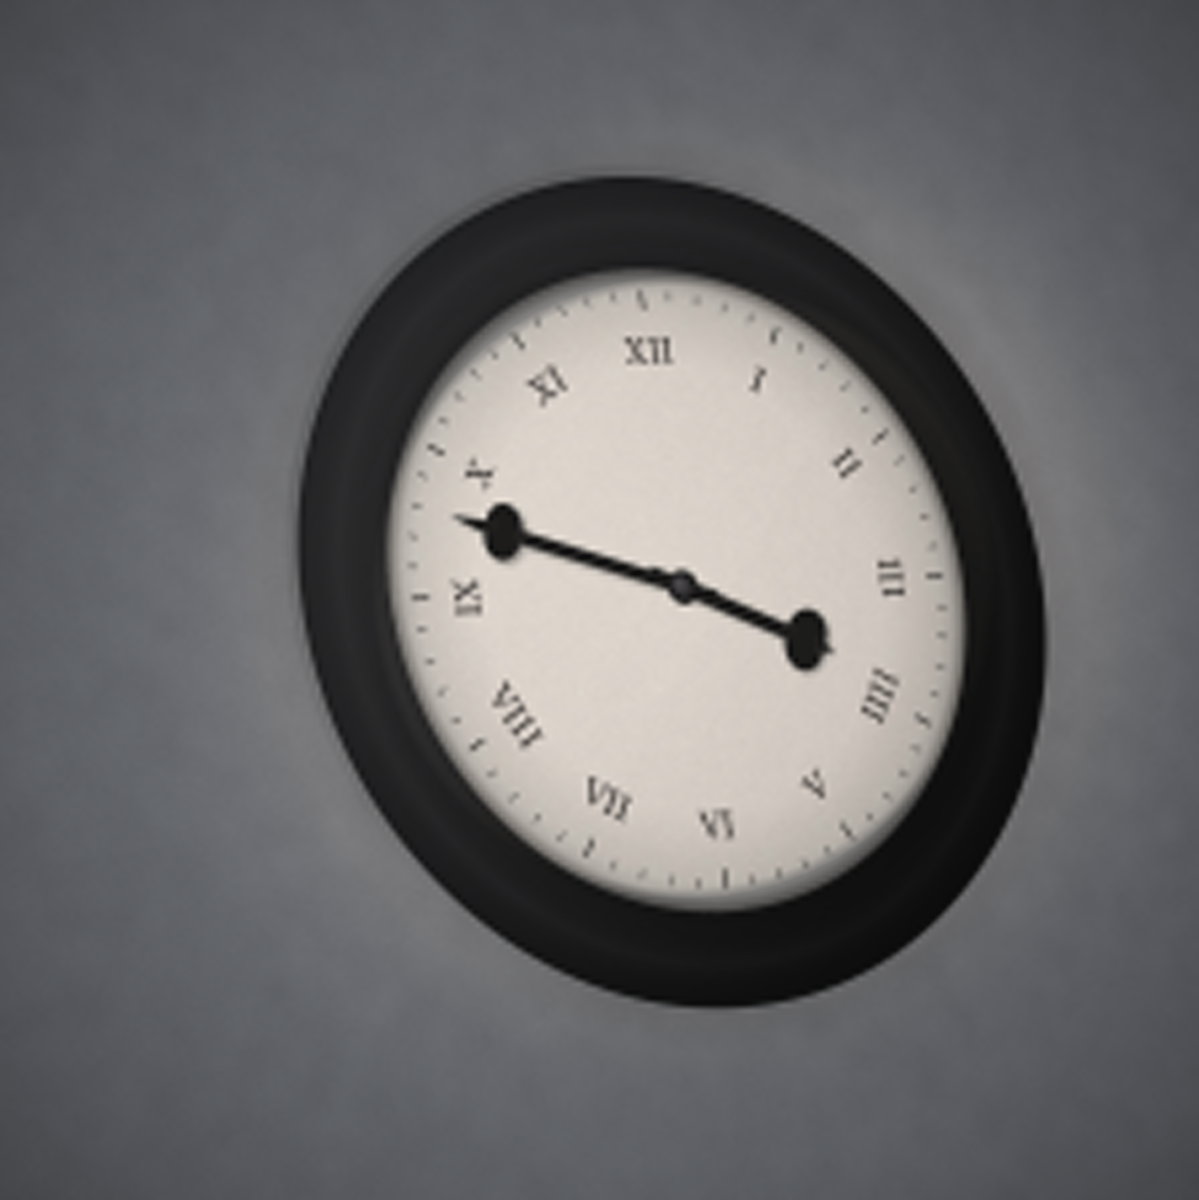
3:48
